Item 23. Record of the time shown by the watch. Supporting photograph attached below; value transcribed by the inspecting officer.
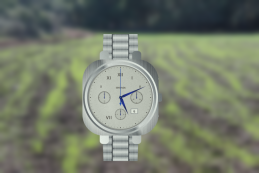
5:11
